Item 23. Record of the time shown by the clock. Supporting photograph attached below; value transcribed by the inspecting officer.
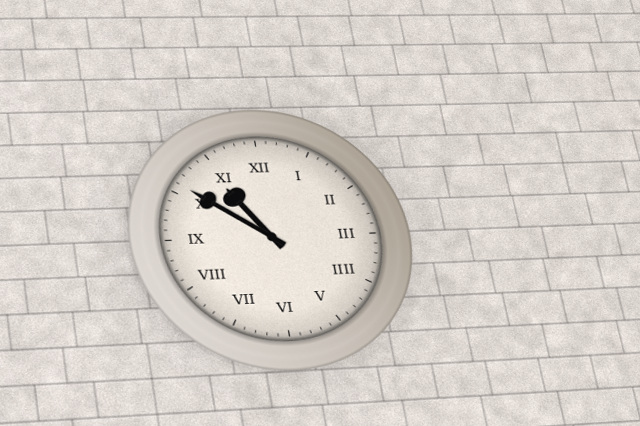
10:51
